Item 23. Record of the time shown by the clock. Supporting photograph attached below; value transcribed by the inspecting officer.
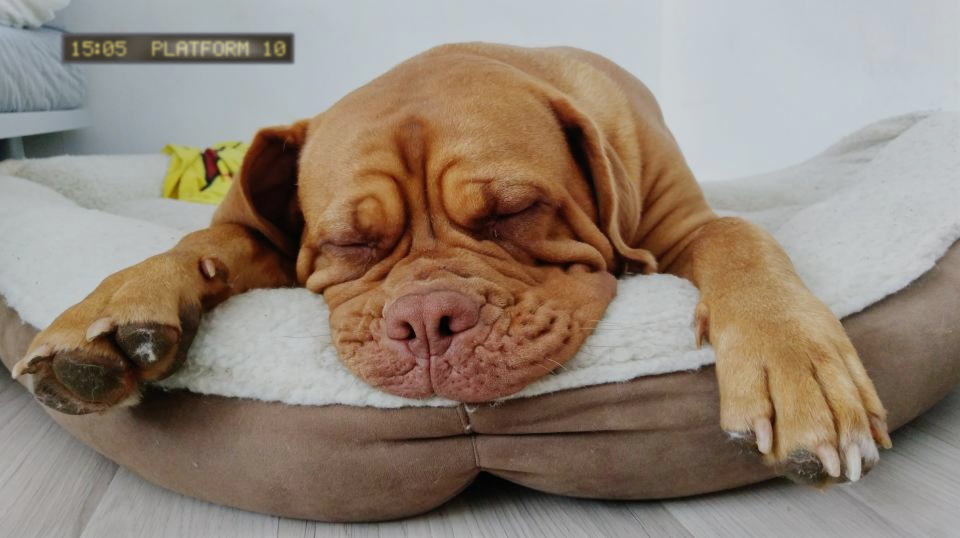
15:05
